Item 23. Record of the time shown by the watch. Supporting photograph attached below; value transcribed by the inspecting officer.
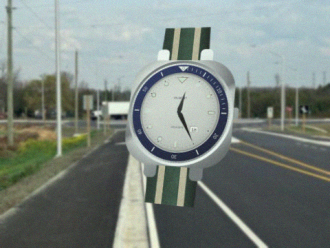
12:25
